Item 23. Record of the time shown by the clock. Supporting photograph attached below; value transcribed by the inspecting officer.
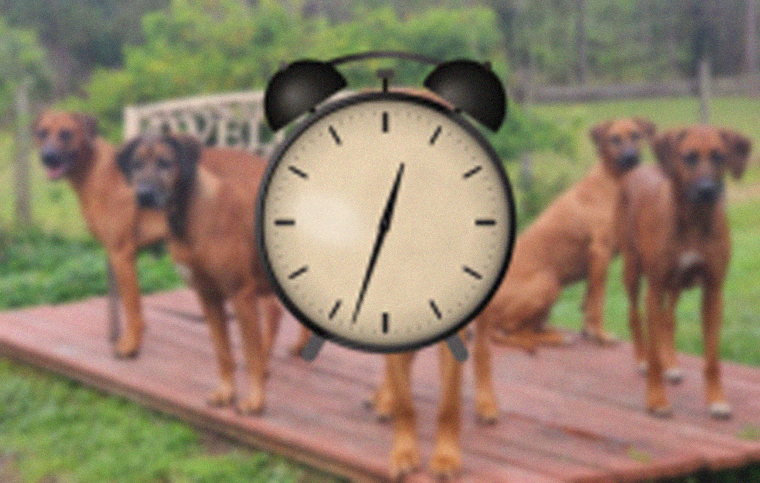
12:33
